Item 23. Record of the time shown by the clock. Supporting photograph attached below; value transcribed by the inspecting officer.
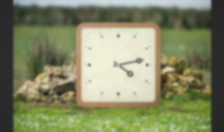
4:13
